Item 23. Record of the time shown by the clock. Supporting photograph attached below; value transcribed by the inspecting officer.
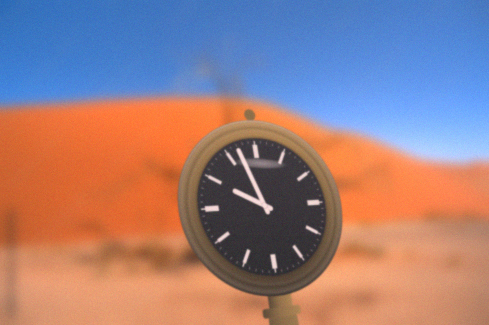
9:57
